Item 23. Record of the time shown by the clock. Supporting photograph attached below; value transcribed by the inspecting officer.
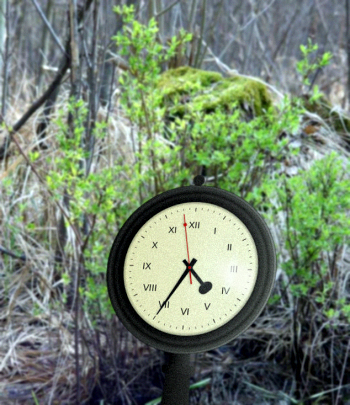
4:34:58
